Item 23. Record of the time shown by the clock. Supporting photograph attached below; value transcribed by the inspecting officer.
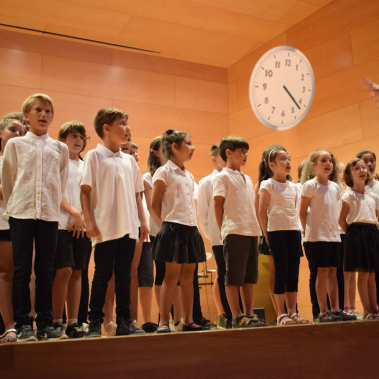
4:22
